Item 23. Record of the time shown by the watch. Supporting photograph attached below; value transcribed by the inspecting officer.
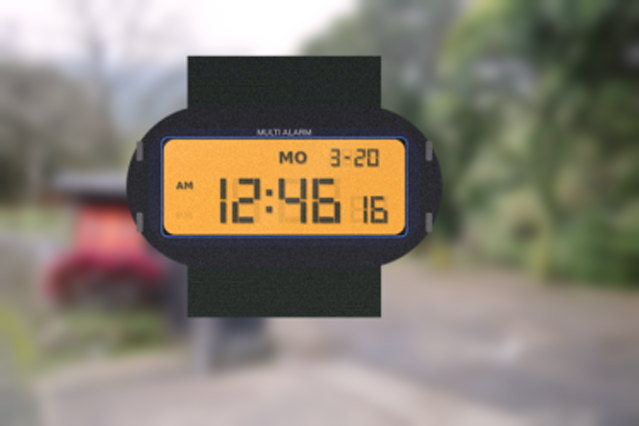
12:46:16
